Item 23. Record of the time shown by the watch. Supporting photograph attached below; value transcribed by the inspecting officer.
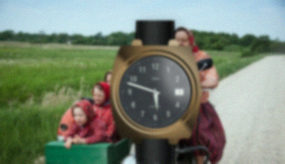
5:48
